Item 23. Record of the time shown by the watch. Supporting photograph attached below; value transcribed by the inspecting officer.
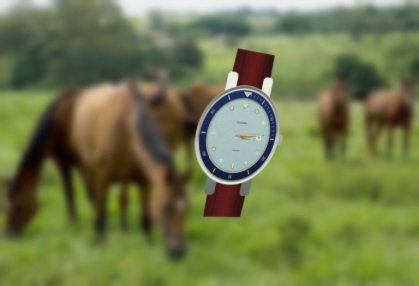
3:14
